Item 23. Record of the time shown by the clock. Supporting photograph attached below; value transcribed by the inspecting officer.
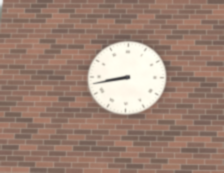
8:43
